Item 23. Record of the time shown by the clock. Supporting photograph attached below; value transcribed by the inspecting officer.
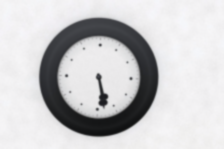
5:28
